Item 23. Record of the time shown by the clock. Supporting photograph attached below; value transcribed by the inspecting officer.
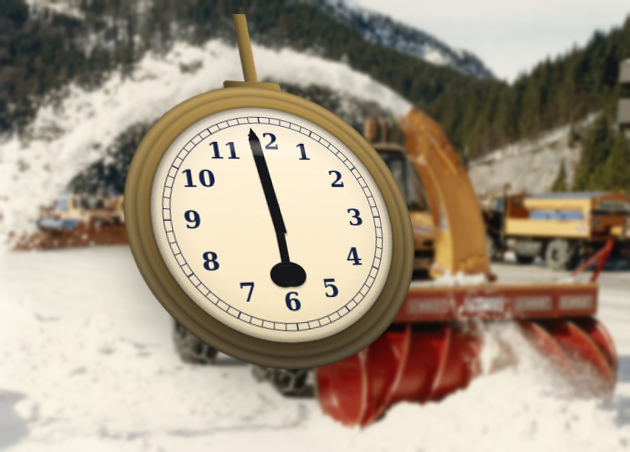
5:59
